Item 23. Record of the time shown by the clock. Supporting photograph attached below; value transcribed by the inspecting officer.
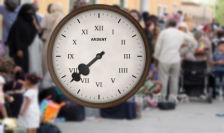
7:38
